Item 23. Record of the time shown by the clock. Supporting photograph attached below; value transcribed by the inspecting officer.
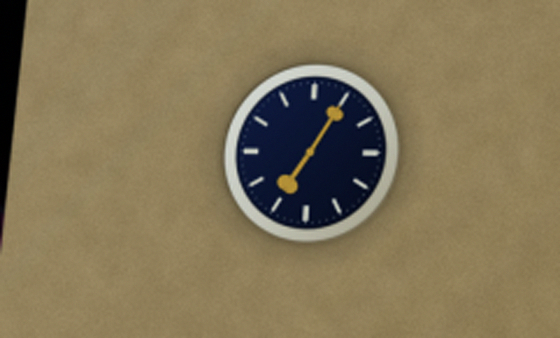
7:05
